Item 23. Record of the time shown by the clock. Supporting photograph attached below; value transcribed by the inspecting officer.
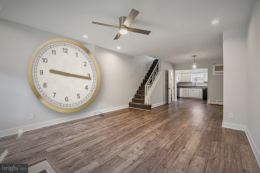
9:16
